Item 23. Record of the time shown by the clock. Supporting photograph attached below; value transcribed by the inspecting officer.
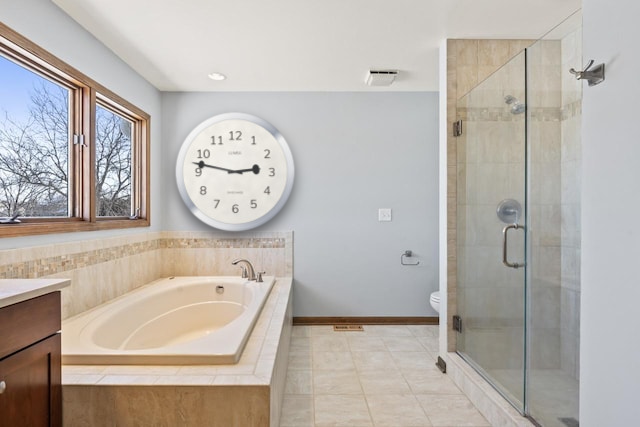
2:47
